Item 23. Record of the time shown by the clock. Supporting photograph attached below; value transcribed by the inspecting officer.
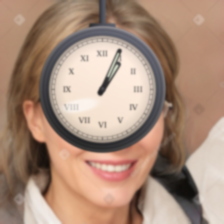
1:04
